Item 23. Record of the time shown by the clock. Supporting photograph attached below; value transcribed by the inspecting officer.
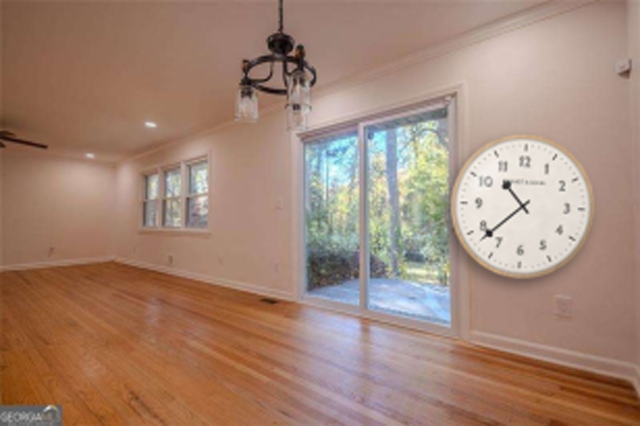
10:38
